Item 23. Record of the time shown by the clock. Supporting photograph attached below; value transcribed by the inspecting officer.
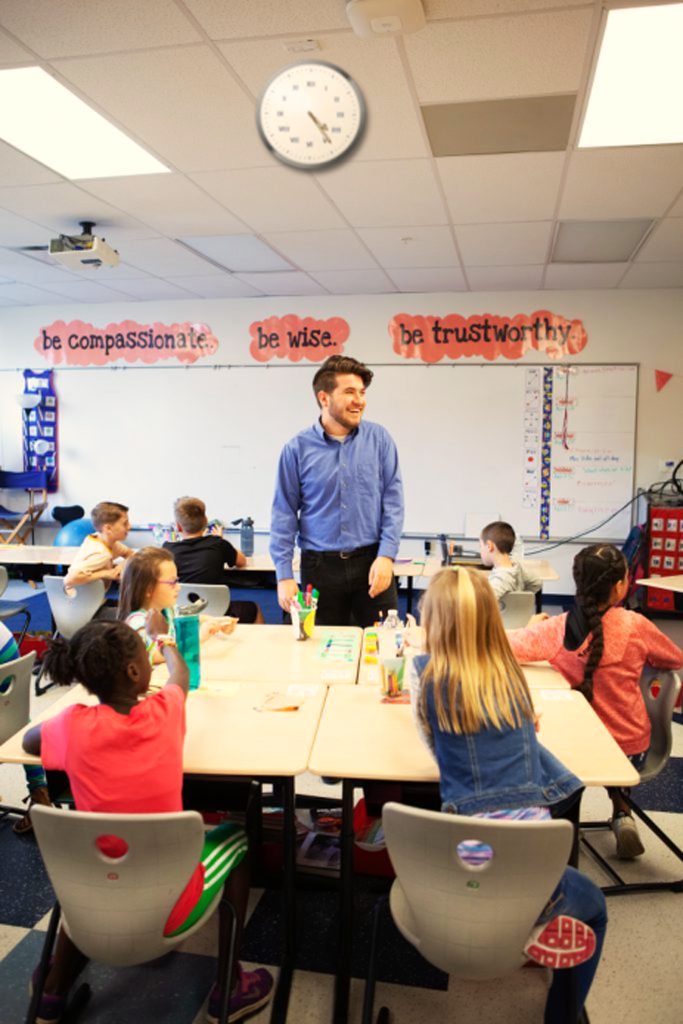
4:24
